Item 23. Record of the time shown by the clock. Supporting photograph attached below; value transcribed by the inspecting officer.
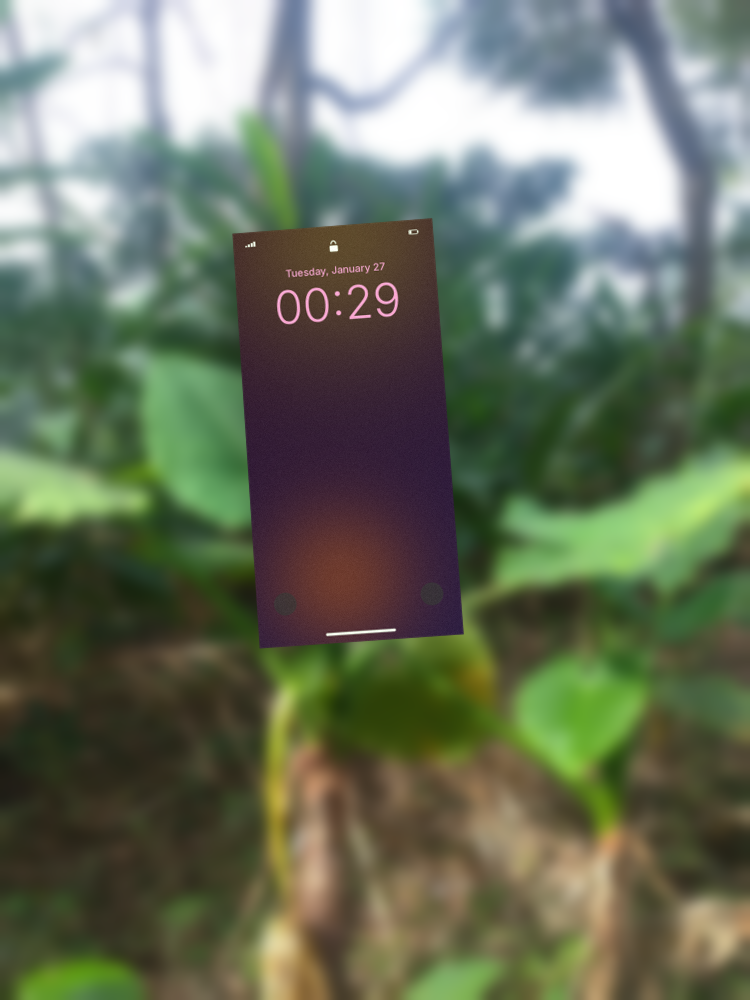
0:29
